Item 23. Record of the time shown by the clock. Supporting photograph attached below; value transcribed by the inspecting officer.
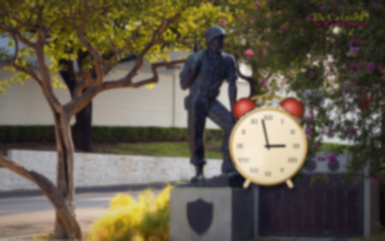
2:58
